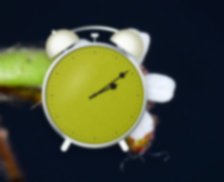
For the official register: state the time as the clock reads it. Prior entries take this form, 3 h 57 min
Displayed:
2 h 09 min
